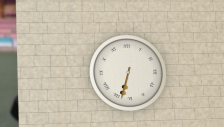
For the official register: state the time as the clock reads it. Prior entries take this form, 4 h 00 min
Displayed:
6 h 33 min
